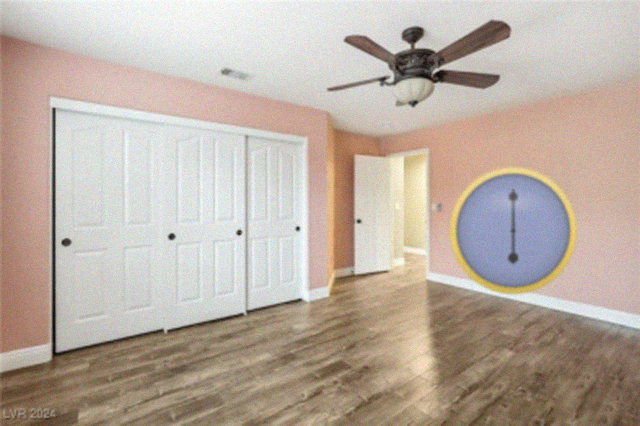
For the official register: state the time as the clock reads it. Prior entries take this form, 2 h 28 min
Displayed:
6 h 00 min
